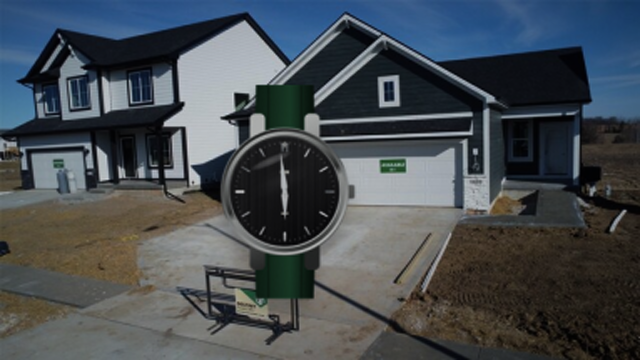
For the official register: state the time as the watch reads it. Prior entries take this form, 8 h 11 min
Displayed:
5 h 59 min
